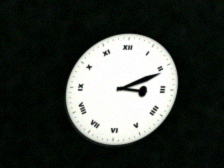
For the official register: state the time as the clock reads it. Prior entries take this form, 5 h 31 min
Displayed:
3 h 11 min
